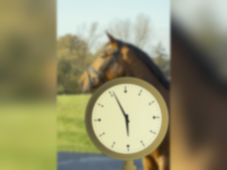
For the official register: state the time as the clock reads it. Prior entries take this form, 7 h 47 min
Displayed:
5 h 56 min
